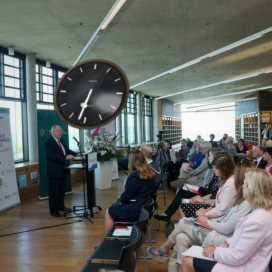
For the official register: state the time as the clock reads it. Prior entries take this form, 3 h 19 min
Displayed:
6 h 32 min
